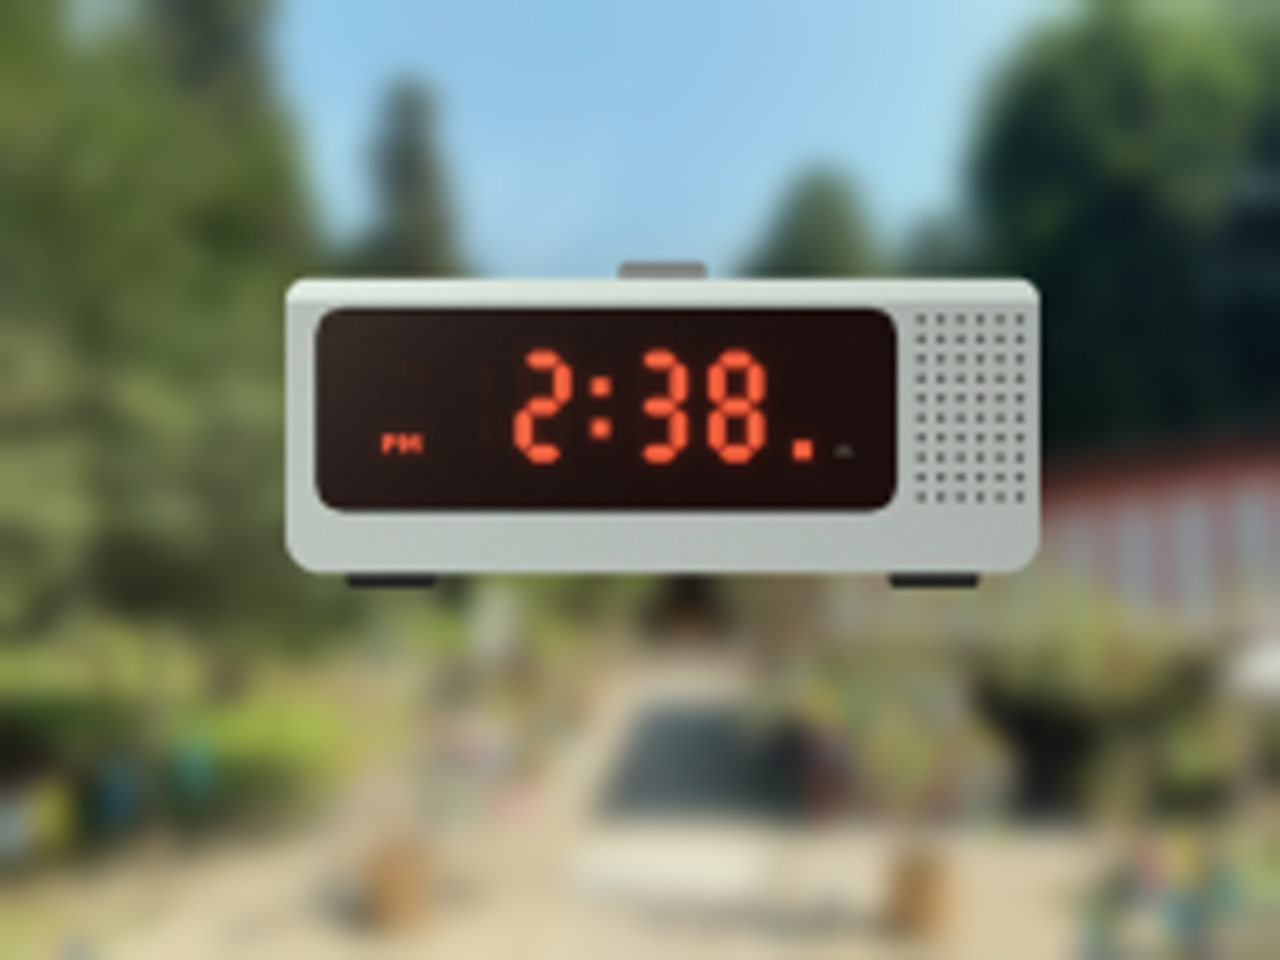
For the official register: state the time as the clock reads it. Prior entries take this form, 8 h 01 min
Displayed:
2 h 38 min
